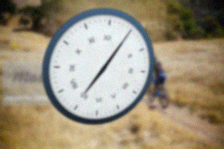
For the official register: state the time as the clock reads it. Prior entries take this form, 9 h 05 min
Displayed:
7 h 05 min
